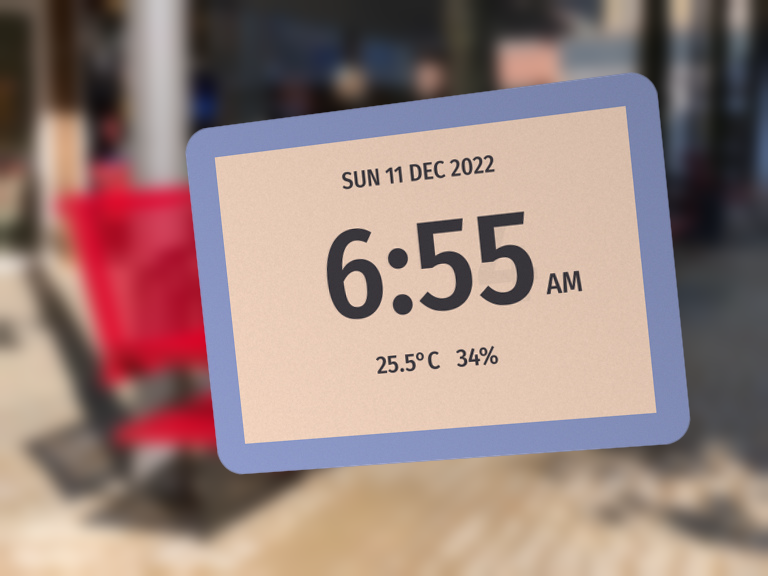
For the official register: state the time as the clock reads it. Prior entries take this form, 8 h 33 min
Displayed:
6 h 55 min
